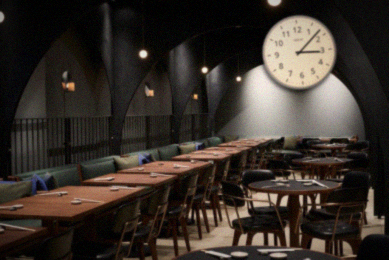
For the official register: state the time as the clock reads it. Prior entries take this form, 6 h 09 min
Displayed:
3 h 08 min
